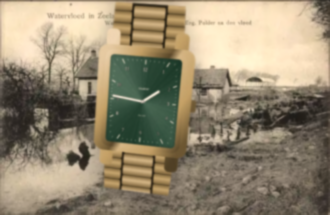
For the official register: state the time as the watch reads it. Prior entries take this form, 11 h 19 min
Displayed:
1 h 46 min
